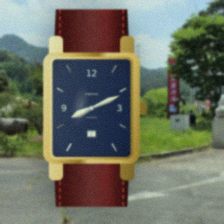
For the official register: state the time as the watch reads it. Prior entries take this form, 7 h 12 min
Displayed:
8 h 11 min
